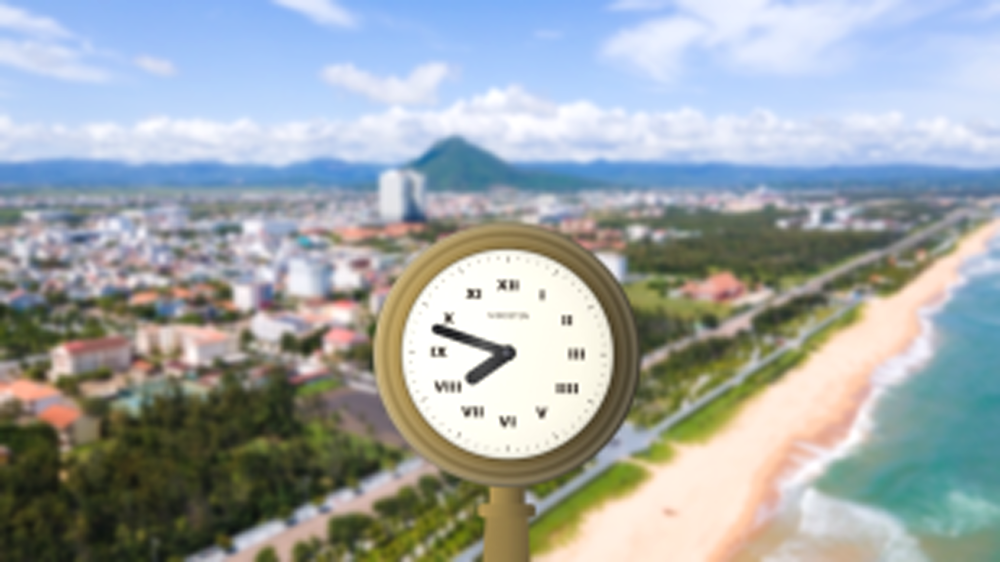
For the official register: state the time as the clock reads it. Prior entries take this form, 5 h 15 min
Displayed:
7 h 48 min
